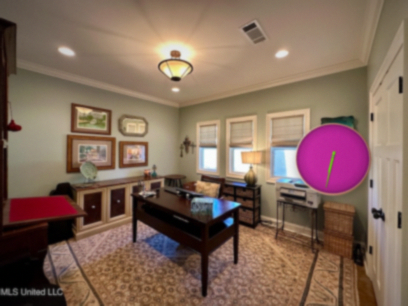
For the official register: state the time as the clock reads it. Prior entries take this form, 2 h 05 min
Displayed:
6 h 32 min
